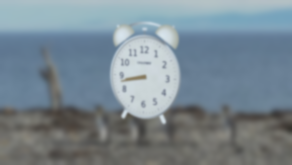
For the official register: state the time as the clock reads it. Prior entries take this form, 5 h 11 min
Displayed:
8 h 43 min
